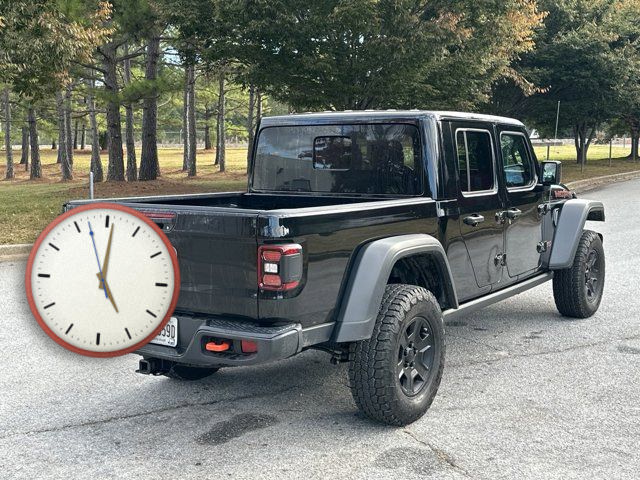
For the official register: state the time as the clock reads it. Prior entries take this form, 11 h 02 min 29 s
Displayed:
5 h 00 min 57 s
